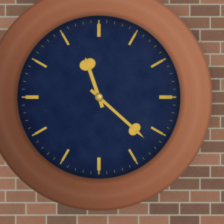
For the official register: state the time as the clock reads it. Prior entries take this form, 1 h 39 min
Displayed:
11 h 22 min
